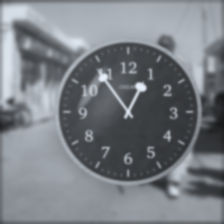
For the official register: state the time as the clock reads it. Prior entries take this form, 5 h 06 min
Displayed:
12 h 54 min
